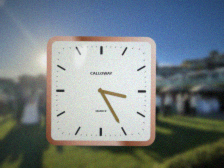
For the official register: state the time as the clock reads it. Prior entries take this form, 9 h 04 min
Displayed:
3 h 25 min
